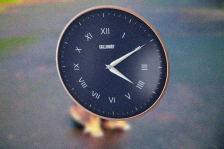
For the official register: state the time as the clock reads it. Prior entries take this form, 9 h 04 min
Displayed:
4 h 10 min
